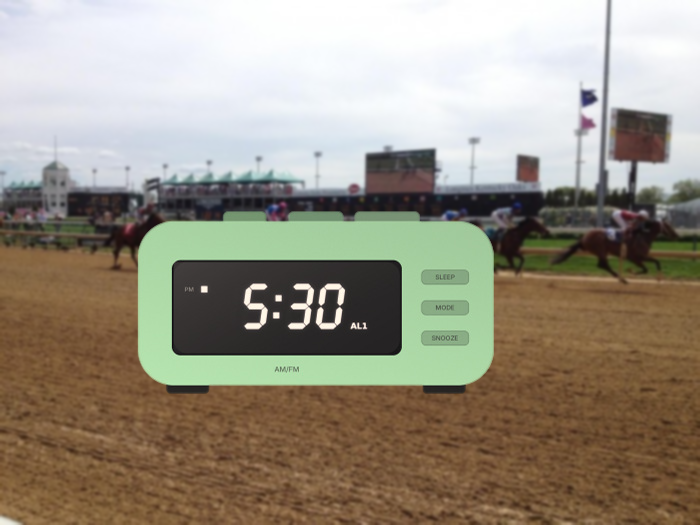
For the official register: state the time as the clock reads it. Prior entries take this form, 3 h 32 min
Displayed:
5 h 30 min
